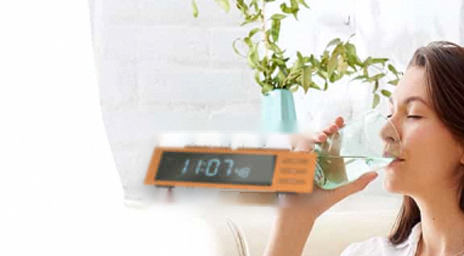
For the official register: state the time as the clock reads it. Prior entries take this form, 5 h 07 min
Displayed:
11 h 07 min
